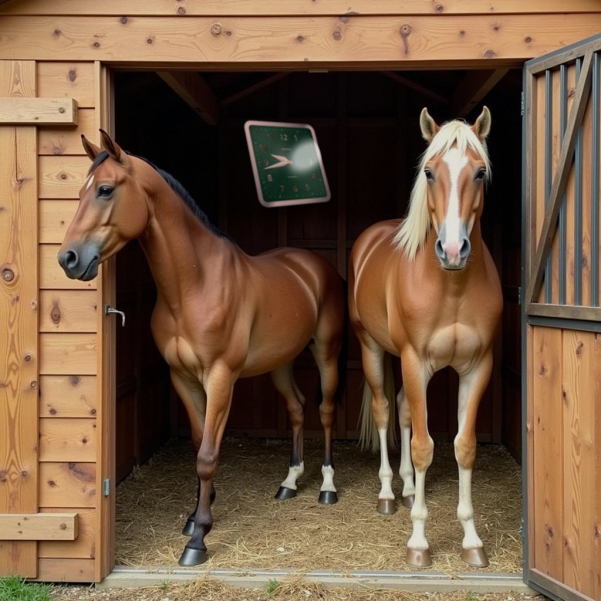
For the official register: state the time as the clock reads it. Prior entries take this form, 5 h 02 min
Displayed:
9 h 43 min
